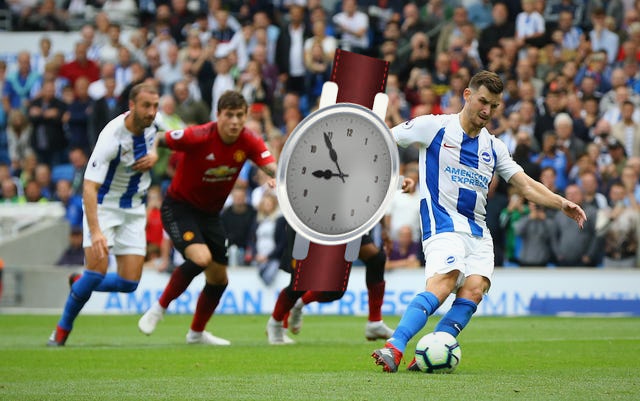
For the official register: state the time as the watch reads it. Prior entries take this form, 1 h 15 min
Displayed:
8 h 54 min
